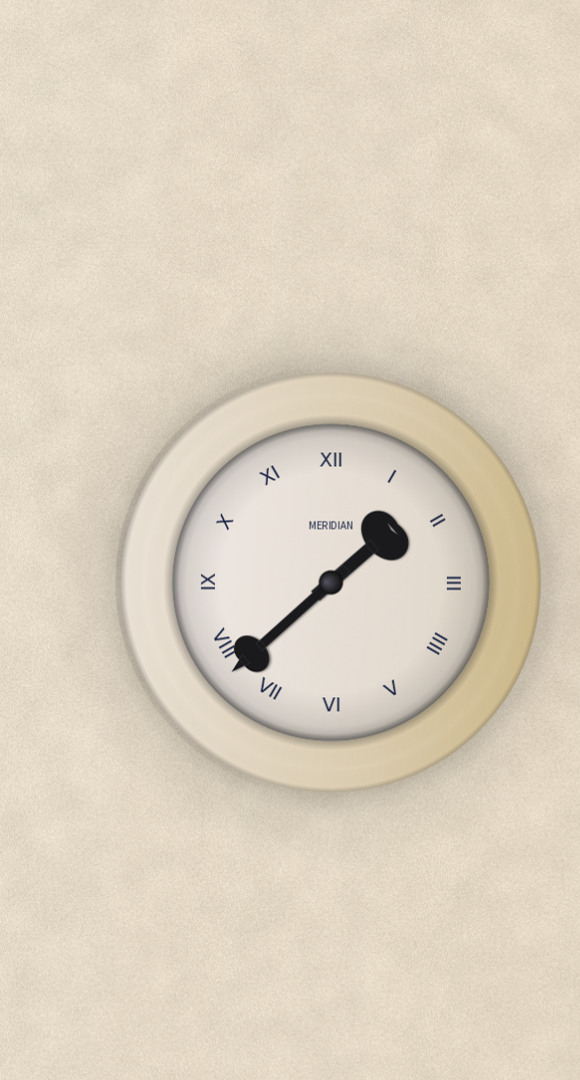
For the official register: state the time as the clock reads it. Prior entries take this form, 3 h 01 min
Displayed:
1 h 38 min
